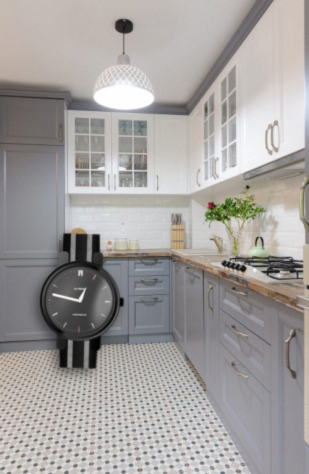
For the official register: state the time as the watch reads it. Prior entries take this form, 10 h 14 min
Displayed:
12 h 47 min
